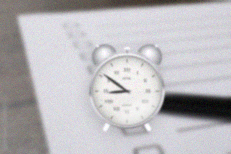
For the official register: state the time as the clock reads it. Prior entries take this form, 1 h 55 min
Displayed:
8 h 51 min
